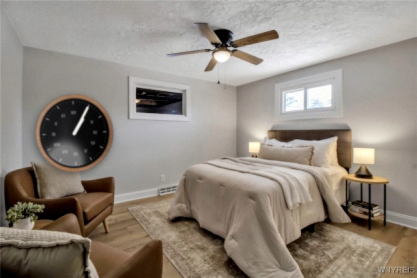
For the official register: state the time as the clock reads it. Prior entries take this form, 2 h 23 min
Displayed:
1 h 05 min
